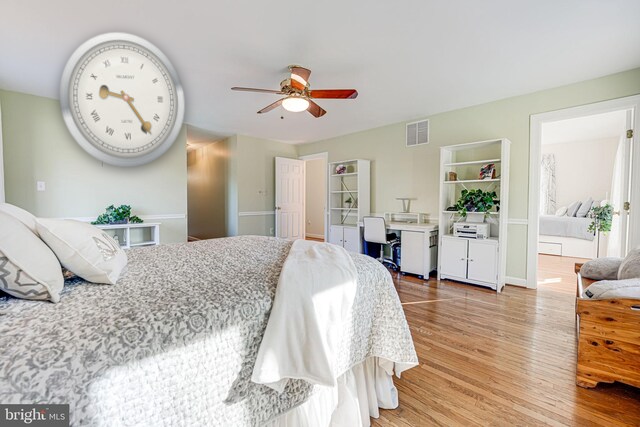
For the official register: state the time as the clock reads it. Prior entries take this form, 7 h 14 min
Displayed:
9 h 24 min
